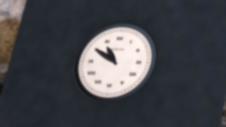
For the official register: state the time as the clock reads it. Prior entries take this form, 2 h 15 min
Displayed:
10 h 50 min
